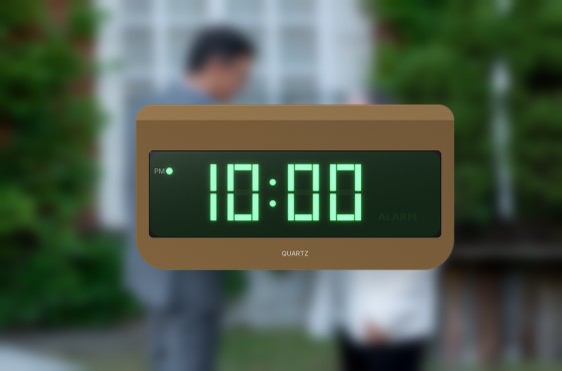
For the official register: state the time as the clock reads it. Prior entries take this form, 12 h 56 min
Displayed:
10 h 00 min
